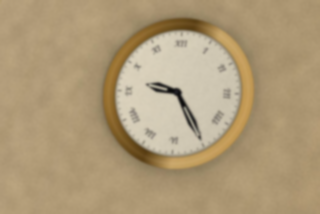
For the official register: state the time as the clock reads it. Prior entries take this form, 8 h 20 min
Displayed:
9 h 25 min
